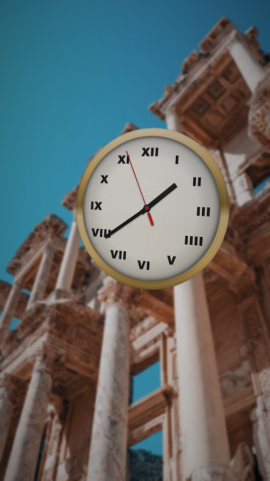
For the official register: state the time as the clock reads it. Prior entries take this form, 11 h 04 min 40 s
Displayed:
1 h 38 min 56 s
